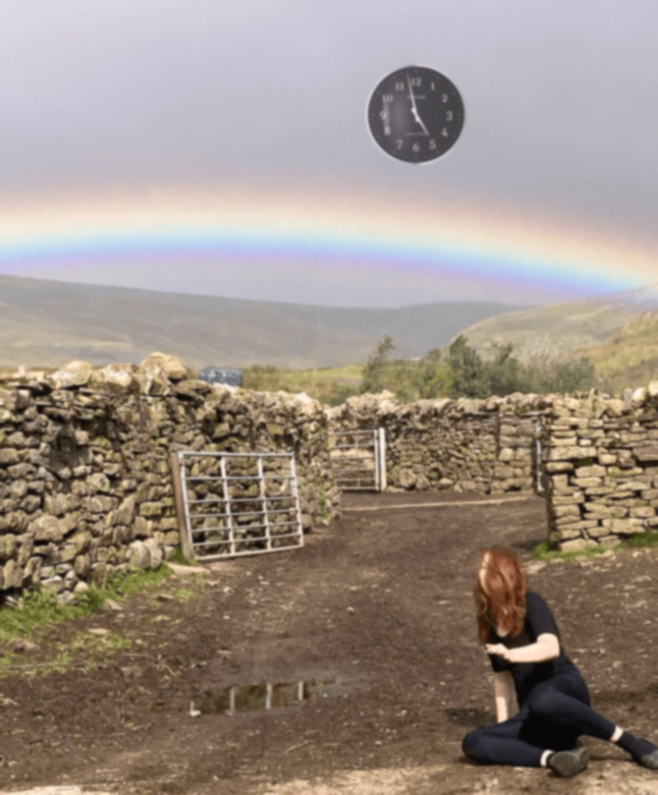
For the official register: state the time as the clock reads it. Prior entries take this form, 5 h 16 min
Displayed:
4 h 58 min
